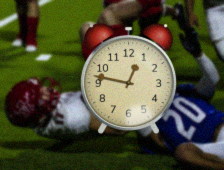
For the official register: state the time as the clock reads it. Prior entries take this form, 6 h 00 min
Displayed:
12 h 47 min
